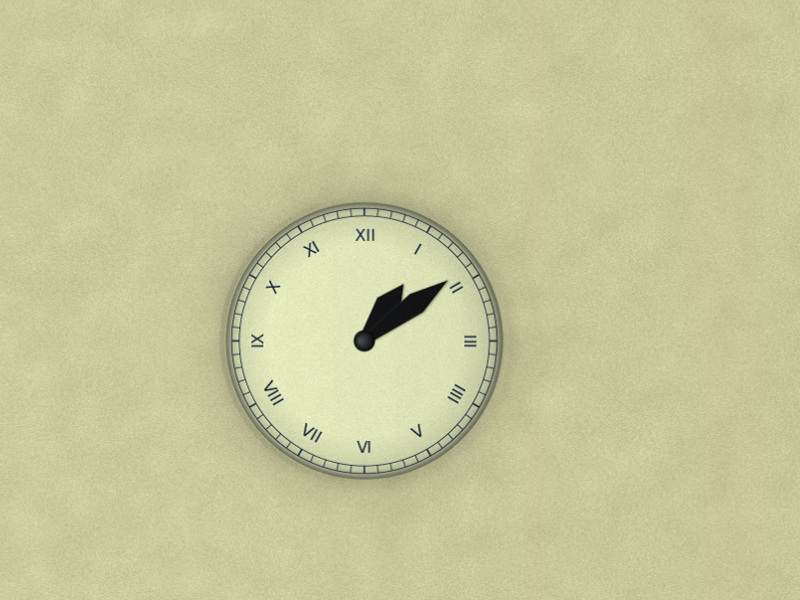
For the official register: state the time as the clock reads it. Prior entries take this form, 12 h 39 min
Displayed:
1 h 09 min
